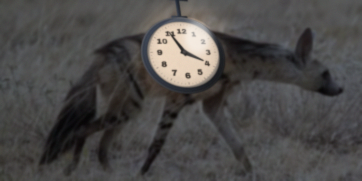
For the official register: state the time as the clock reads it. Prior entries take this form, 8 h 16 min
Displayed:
3 h 55 min
